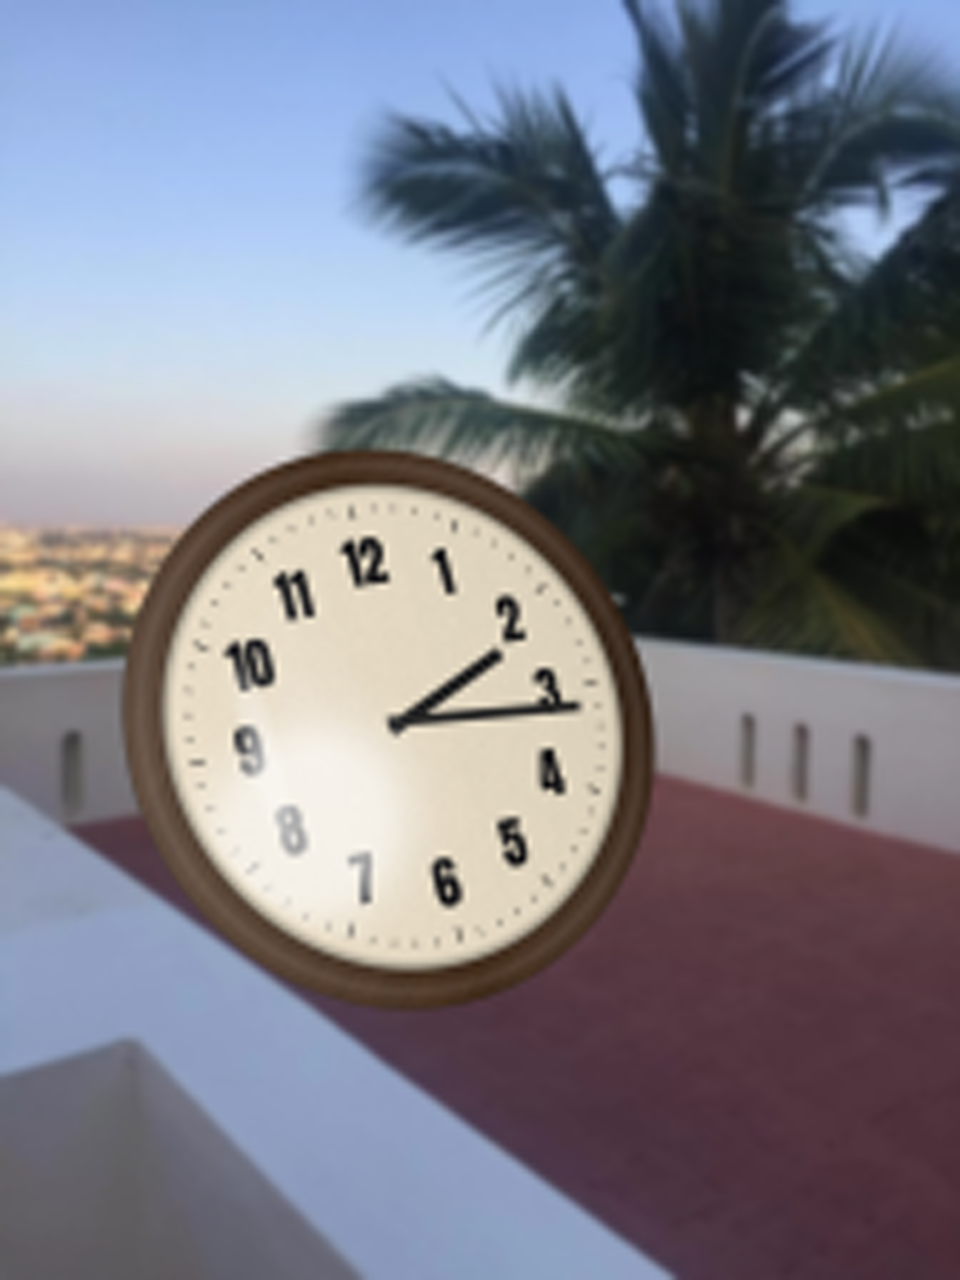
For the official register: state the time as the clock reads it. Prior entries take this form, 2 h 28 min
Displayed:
2 h 16 min
